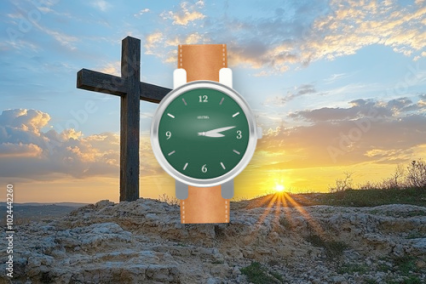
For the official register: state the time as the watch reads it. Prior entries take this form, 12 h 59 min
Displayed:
3 h 13 min
